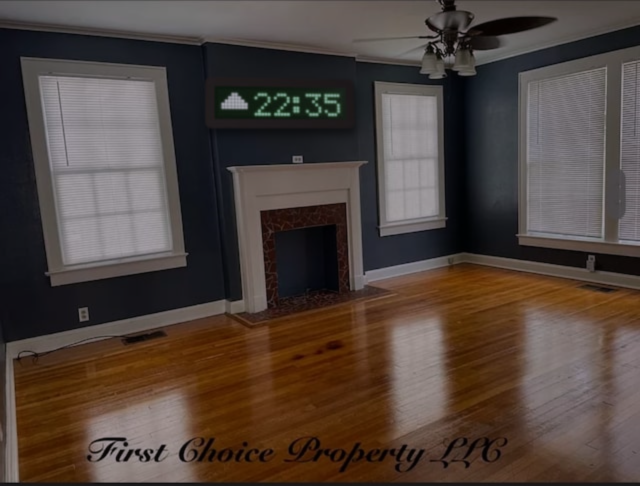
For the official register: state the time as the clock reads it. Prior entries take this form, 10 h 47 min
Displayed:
22 h 35 min
